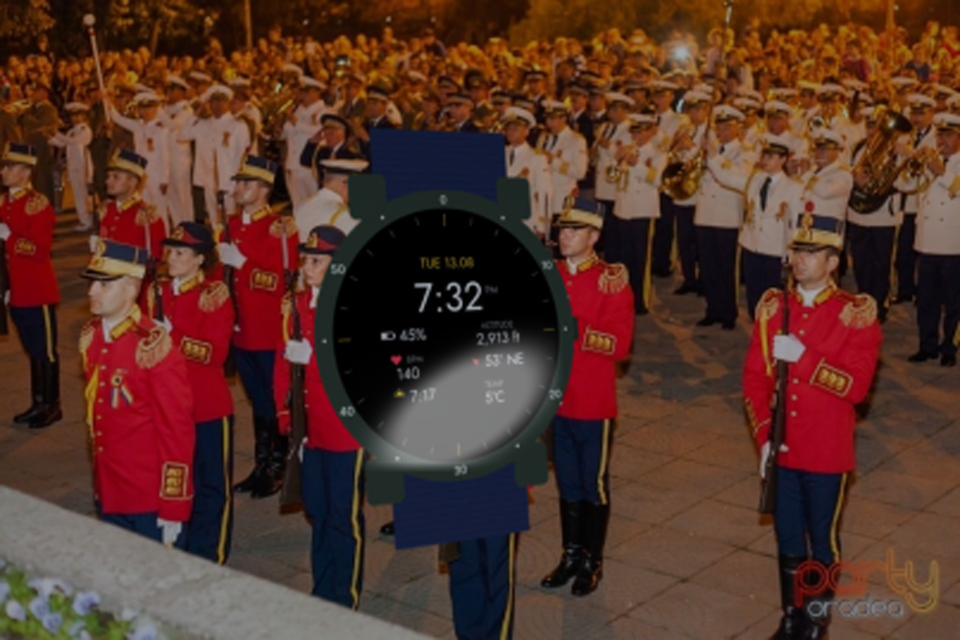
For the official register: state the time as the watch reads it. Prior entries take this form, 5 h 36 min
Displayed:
7 h 32 min
